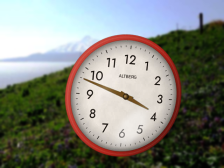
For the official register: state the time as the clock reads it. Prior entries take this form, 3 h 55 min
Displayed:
3 h 48 min
